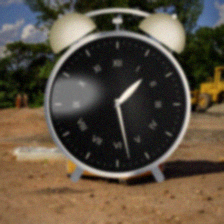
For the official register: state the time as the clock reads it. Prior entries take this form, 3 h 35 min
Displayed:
1 h 28 min
